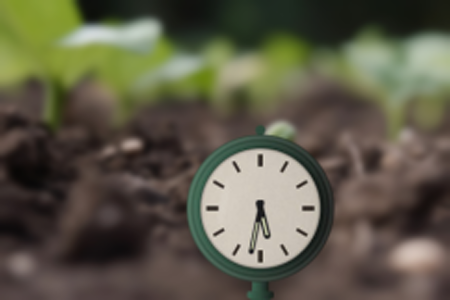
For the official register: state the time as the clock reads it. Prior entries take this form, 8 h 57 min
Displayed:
5 h 32 min
